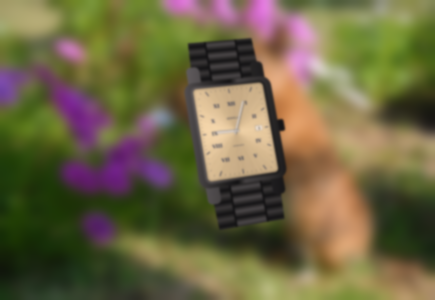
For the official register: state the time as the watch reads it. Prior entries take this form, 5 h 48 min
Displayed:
9 h 04 min
